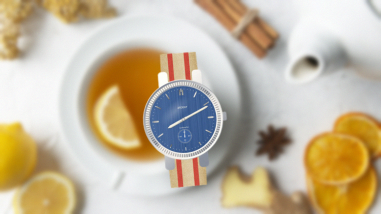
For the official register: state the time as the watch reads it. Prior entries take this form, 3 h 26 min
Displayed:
8 h 11 min
